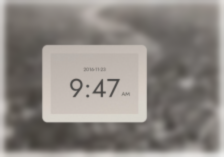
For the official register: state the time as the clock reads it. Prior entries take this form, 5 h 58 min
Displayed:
9 h 47 min
